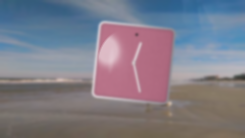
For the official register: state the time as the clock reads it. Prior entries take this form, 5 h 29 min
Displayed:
12 h 27 min
